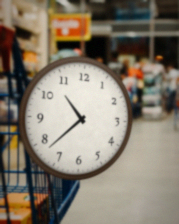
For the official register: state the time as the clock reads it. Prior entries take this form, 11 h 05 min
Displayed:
10 h 38 min
